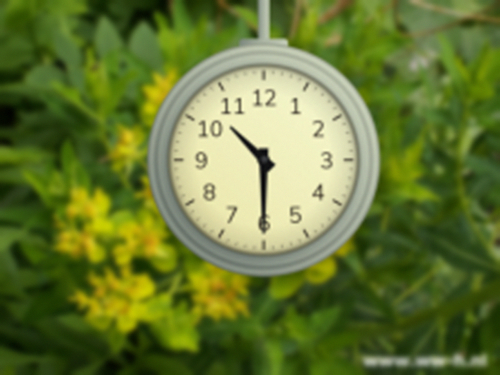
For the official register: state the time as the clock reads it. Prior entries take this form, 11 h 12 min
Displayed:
10 h 30 min
